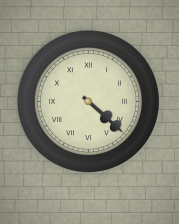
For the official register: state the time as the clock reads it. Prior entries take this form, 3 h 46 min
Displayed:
4 h 22 min
